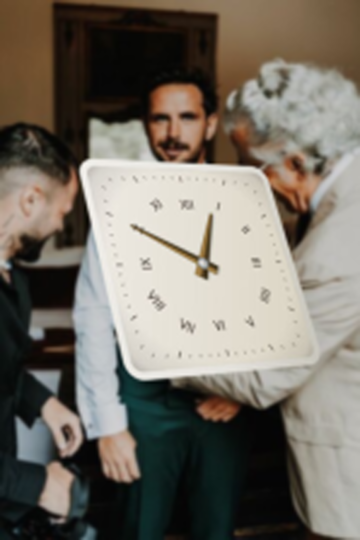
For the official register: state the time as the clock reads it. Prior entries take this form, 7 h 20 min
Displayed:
12 h 50 min
